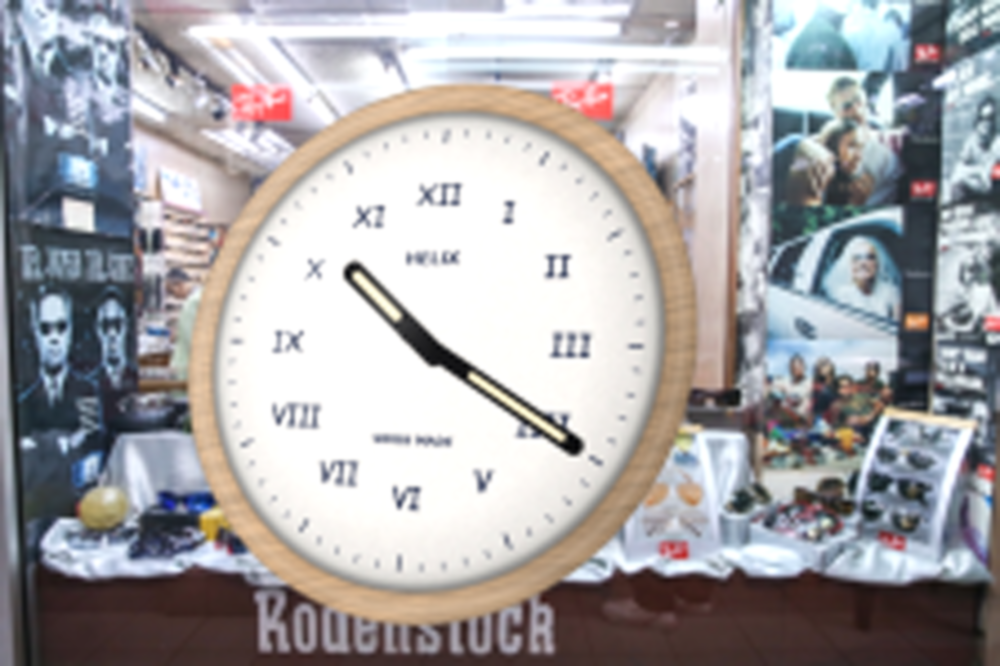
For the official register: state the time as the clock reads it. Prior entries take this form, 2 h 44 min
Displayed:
10 h 20 min
